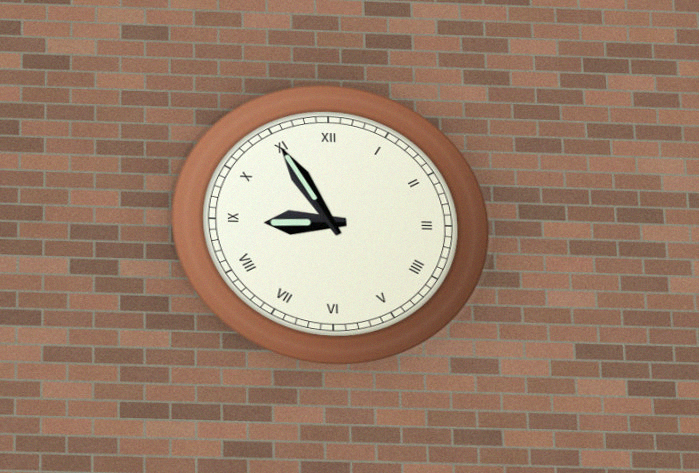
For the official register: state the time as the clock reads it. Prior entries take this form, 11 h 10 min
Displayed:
8 h 55 min
